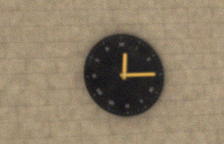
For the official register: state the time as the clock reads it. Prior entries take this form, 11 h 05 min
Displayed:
12 h 15 min
